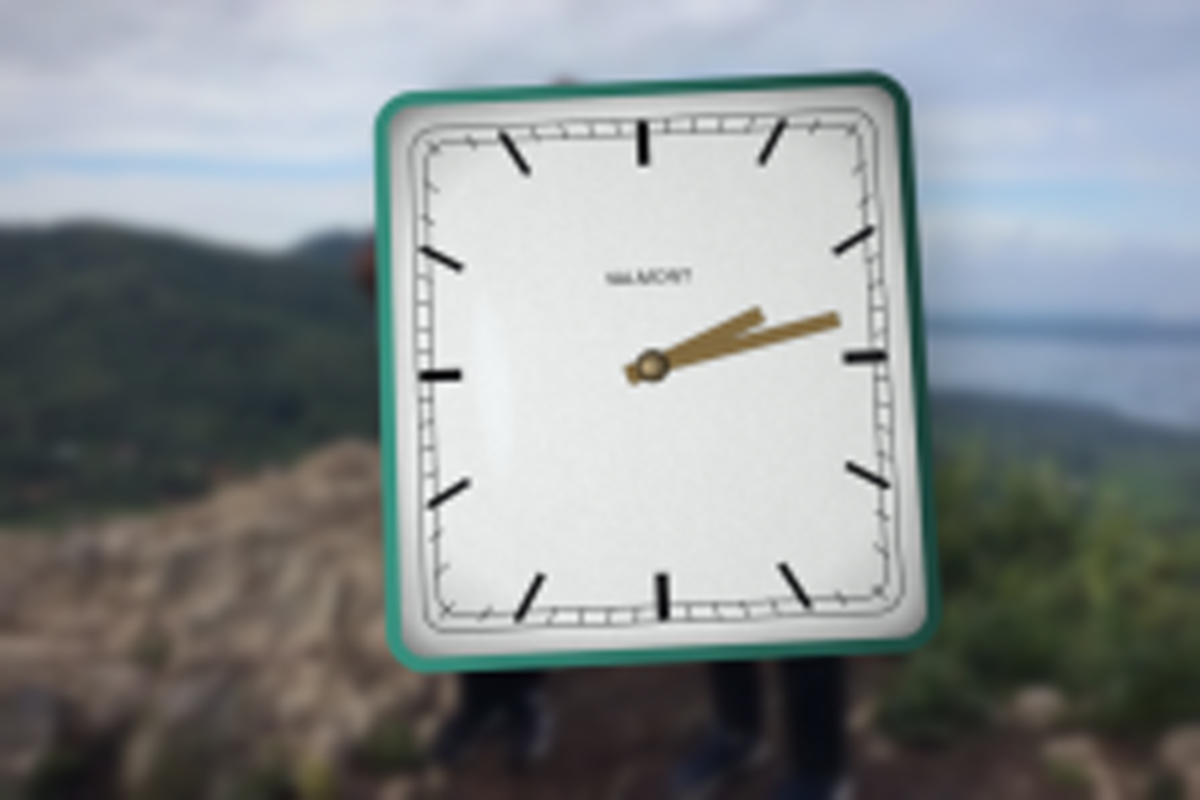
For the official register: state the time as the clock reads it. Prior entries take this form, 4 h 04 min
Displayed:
2 h 13 min
